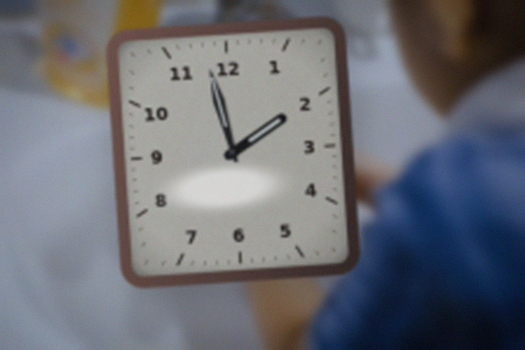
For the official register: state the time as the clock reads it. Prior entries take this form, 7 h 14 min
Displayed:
1 h 58 min
